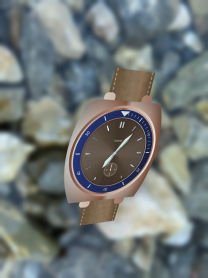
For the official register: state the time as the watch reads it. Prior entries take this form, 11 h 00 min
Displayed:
7 h 06 min
